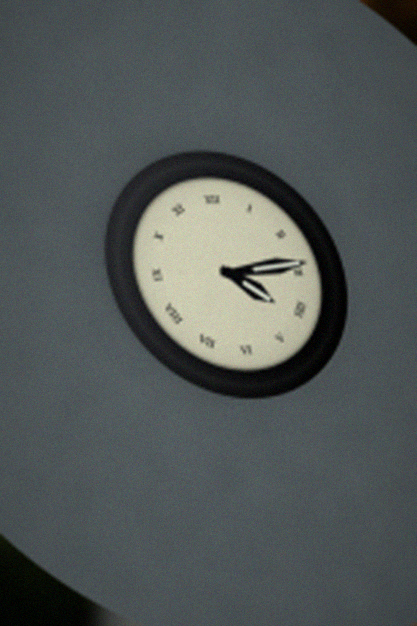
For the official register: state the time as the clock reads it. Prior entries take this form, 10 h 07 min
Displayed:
4 h 14 min
